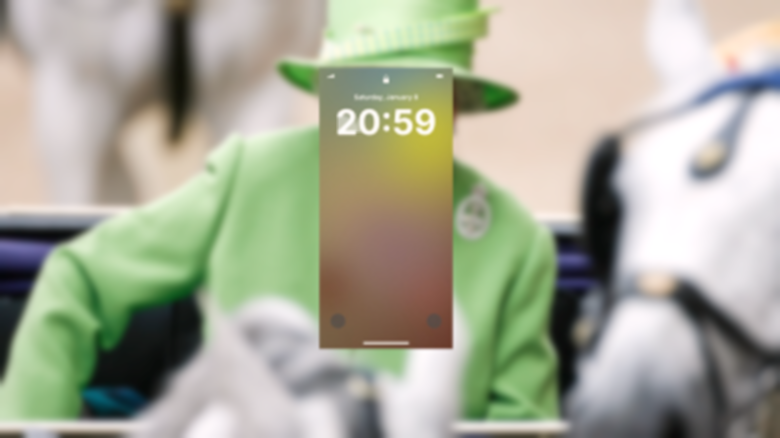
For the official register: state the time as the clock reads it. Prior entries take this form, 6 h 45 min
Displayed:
20 h 59 min
